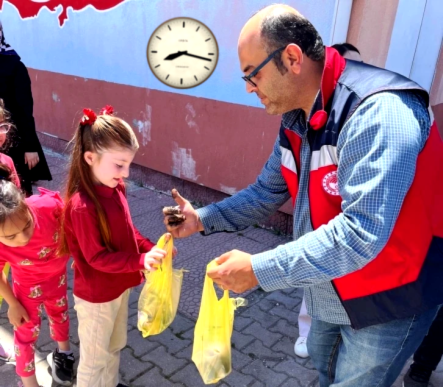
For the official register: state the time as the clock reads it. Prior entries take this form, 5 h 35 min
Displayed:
8 h 17 min
